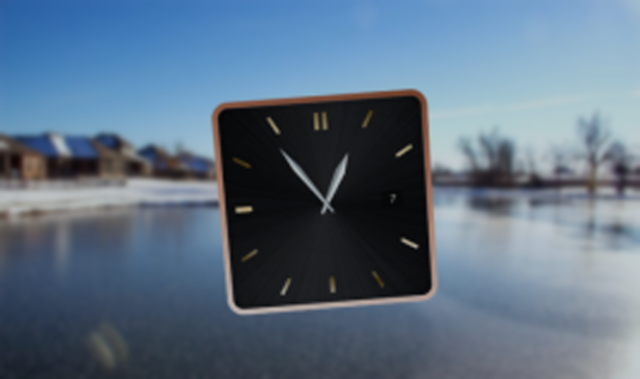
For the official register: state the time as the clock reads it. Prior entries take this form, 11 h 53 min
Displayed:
12 h 54 min
